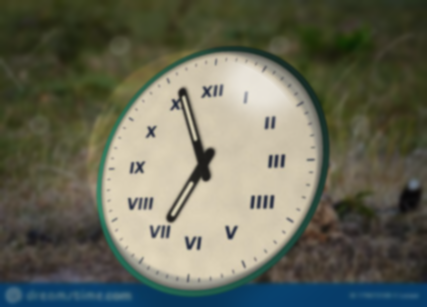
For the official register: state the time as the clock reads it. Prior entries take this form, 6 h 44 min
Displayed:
6 h 56 min
